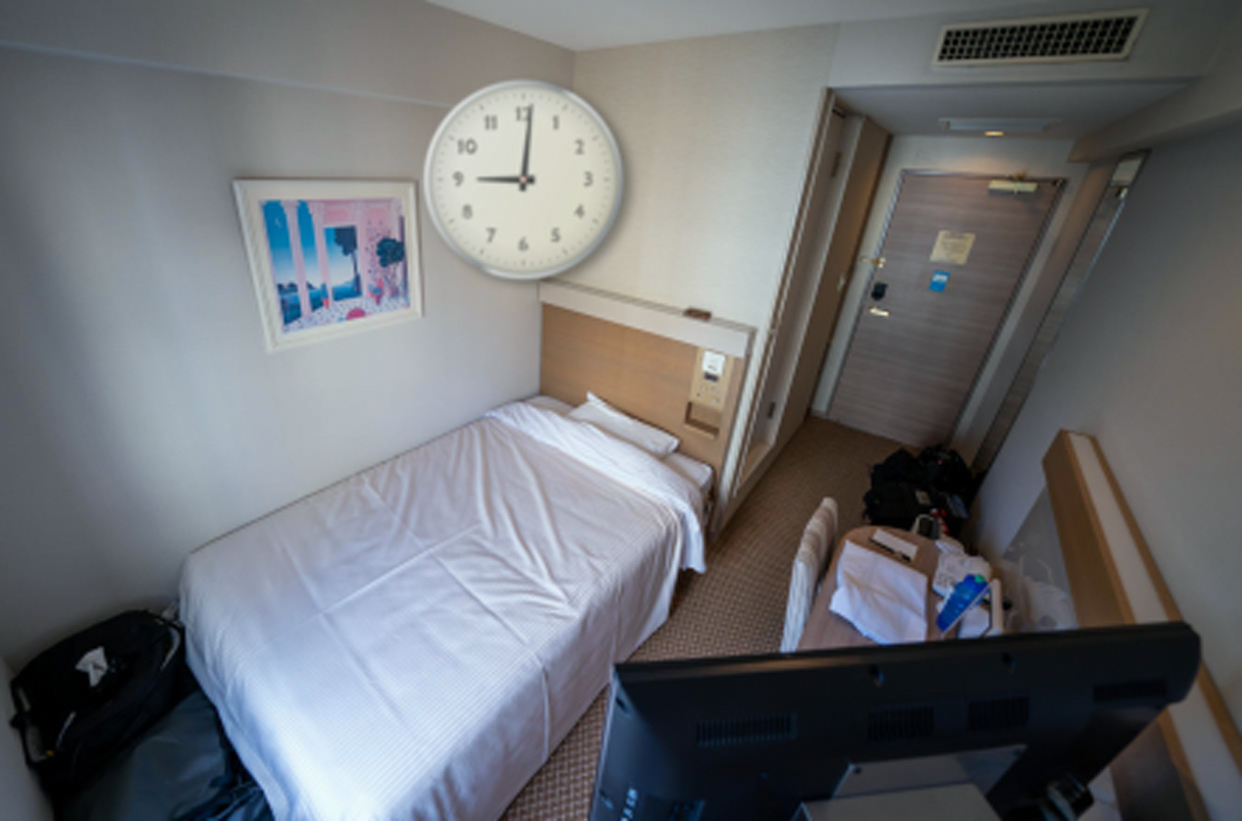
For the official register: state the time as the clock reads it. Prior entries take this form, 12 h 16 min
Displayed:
9 h 01 min
